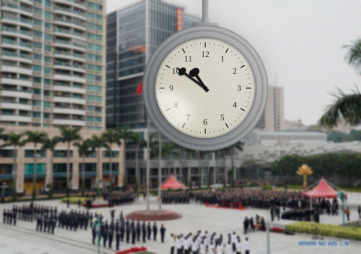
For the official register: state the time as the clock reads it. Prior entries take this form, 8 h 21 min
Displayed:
10 h 51 min
